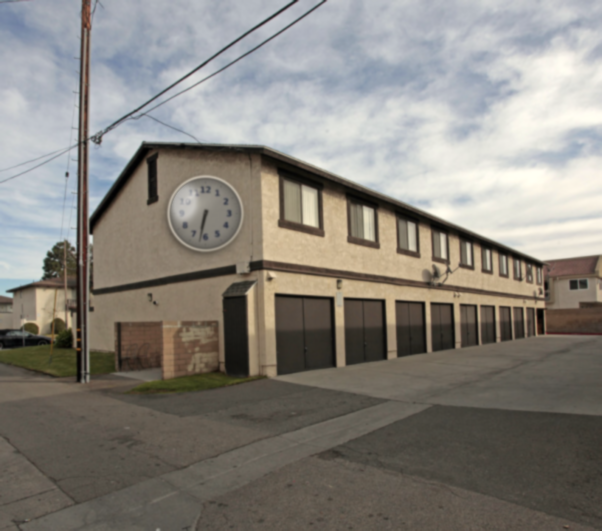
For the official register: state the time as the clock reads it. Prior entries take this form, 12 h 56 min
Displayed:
6 h 32 min
